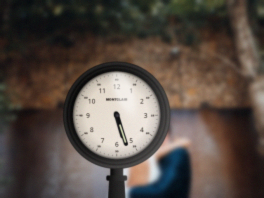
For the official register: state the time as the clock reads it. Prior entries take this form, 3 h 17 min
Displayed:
5 h 27 min
